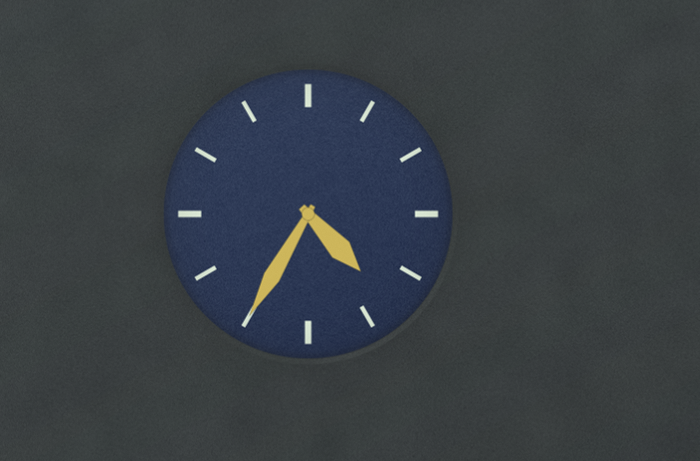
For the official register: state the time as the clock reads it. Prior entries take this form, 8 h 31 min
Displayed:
4 h 35 min
